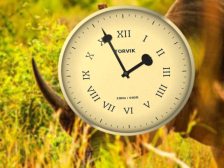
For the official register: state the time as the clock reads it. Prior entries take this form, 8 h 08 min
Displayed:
1 h 56 min
